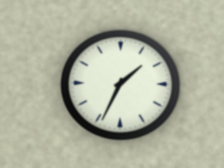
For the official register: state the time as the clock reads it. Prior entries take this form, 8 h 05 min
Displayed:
1 h 34 min
